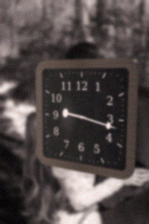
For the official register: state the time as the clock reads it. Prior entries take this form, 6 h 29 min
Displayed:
9 h 17 min
